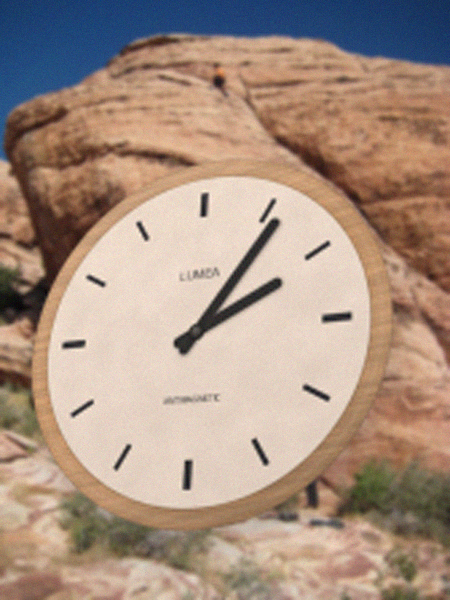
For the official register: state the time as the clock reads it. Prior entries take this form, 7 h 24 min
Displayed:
2 h 06 min
